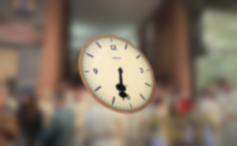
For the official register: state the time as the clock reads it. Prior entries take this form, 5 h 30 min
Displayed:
6 h 32 min
